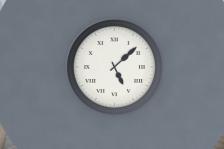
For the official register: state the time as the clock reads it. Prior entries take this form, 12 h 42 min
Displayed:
5 h 08 min
